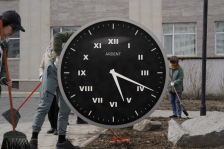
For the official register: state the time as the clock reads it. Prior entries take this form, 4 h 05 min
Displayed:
5 h 19 min
